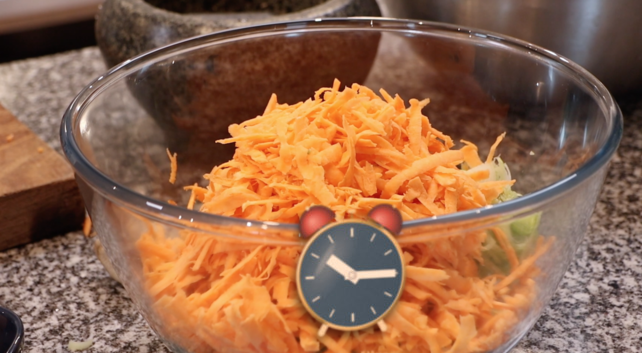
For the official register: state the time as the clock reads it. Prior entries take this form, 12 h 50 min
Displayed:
10 h 15 min
